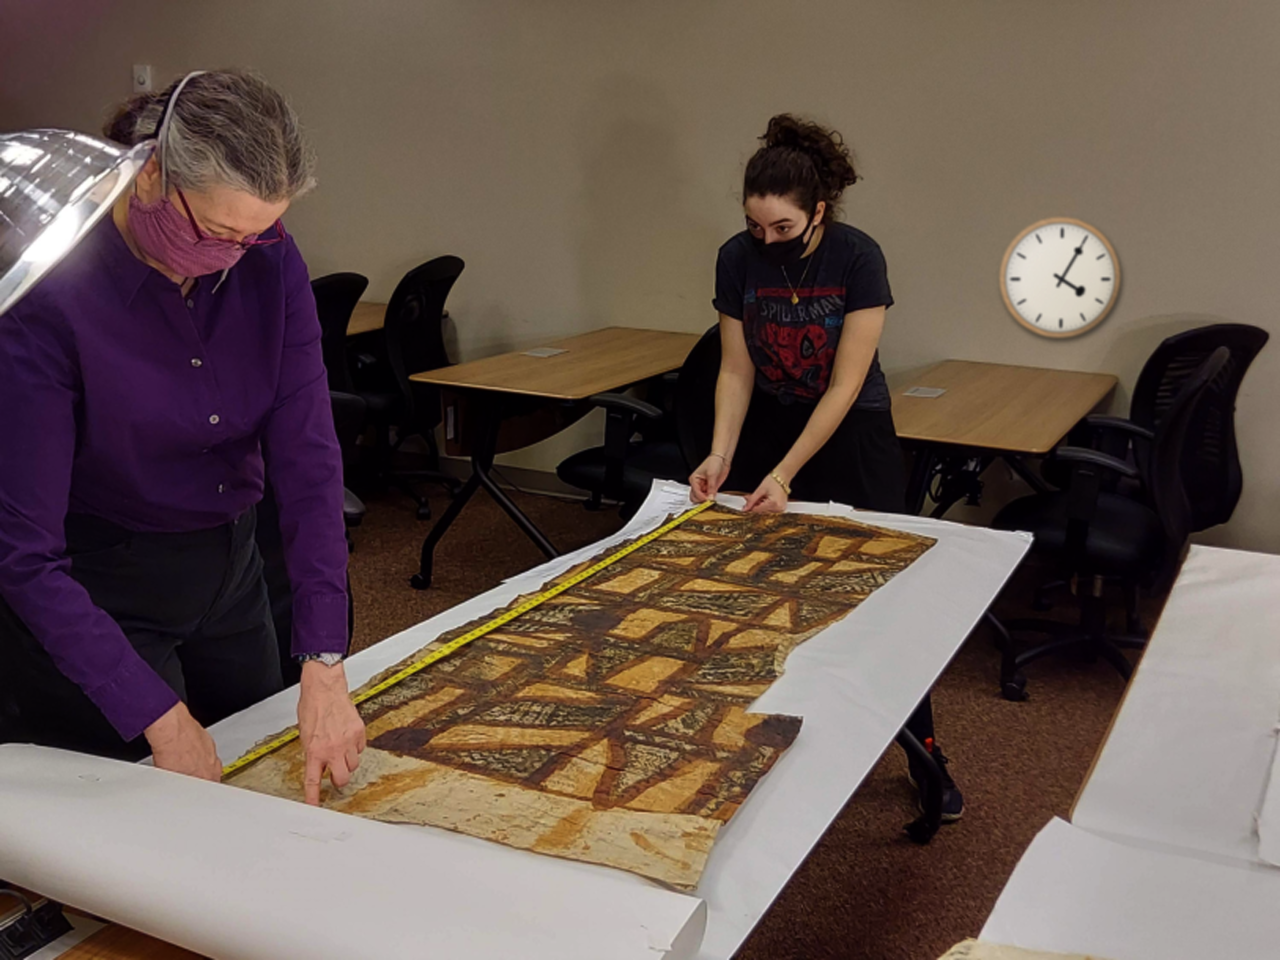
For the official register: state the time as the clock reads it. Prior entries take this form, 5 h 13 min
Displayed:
4 h 05 min
